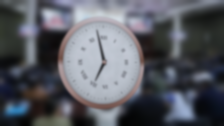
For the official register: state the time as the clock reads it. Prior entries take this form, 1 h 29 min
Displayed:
6 h 58 min
